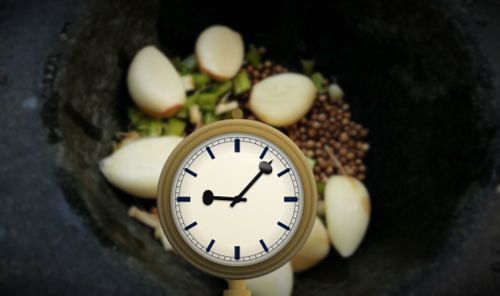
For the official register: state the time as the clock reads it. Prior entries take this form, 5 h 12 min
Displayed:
9 h 07 min
